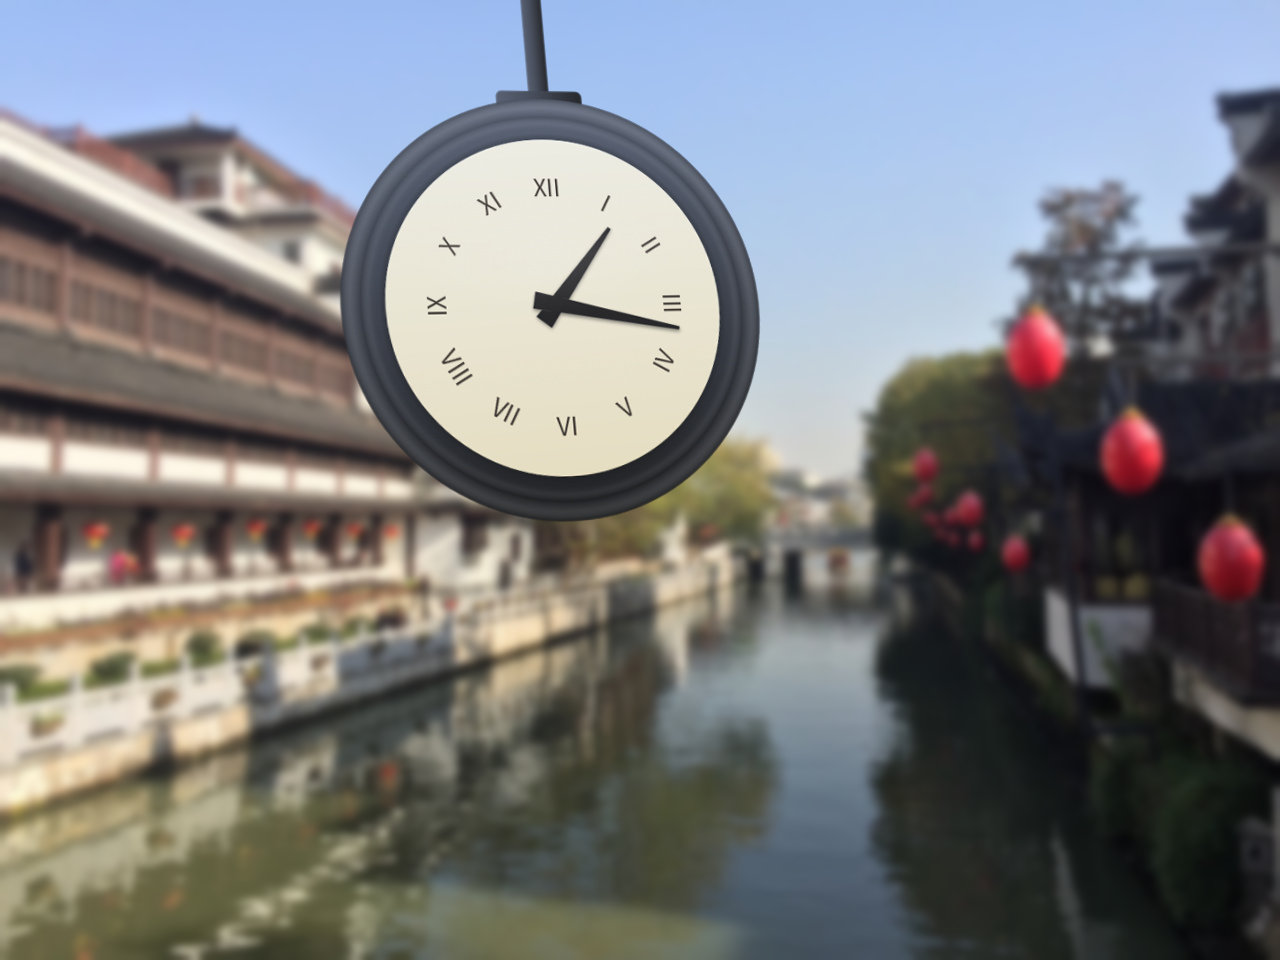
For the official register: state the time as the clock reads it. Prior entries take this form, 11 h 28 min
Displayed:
1 h 17 min
